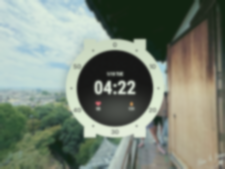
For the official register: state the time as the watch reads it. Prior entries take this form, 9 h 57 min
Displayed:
4 h 22 min
